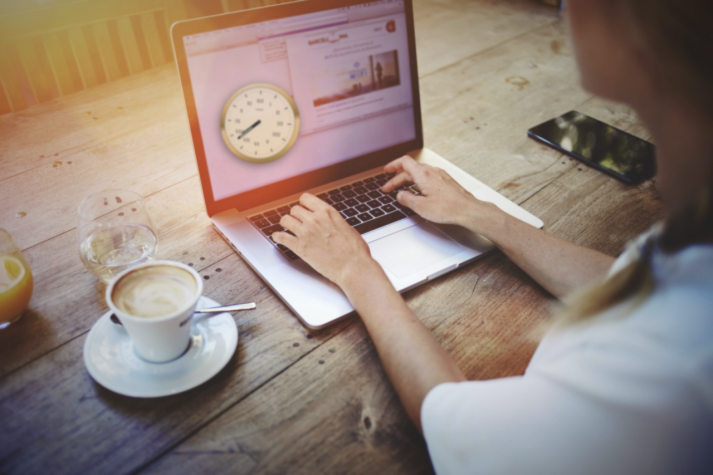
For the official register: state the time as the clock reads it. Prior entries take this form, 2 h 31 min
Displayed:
7 h 38 min
